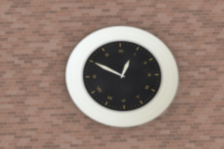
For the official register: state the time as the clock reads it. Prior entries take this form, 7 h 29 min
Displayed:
12 h 50 min
